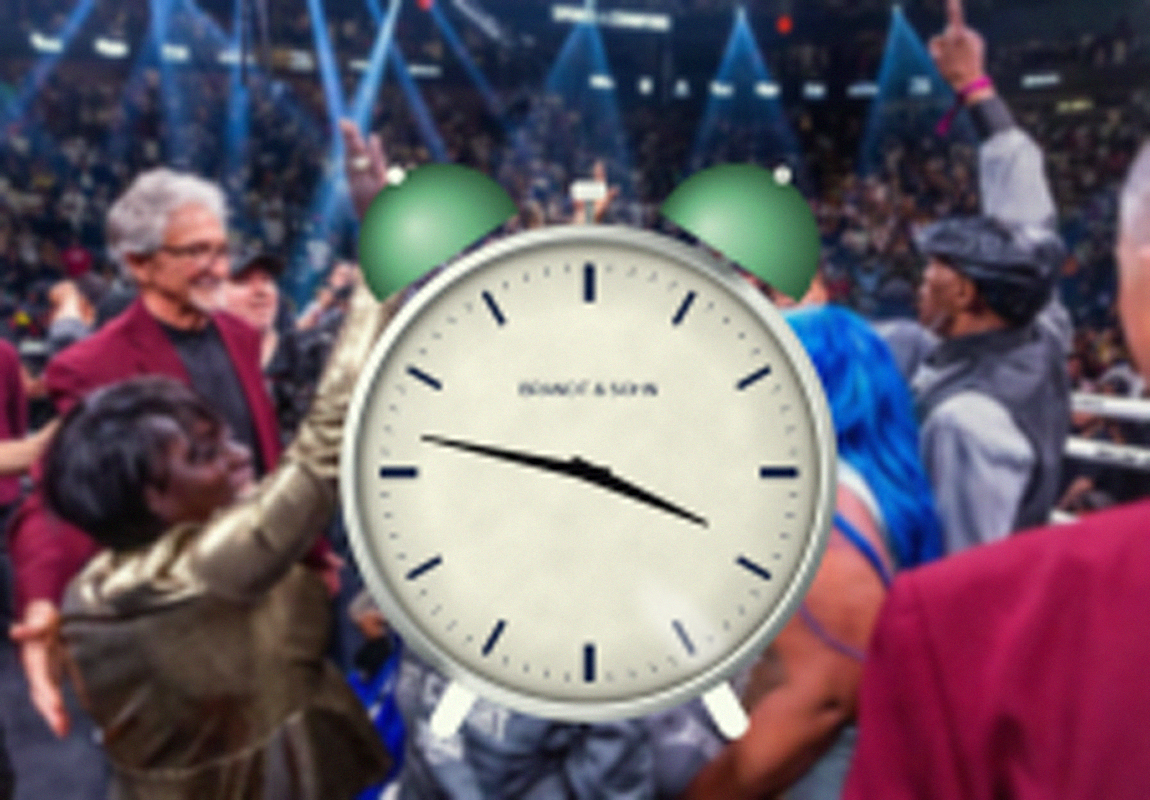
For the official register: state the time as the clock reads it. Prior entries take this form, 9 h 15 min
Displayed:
3 h 47 min
